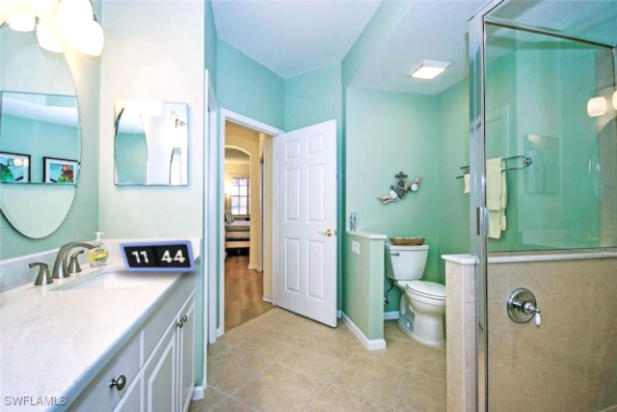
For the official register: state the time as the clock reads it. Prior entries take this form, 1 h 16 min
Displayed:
11 h 44 min
